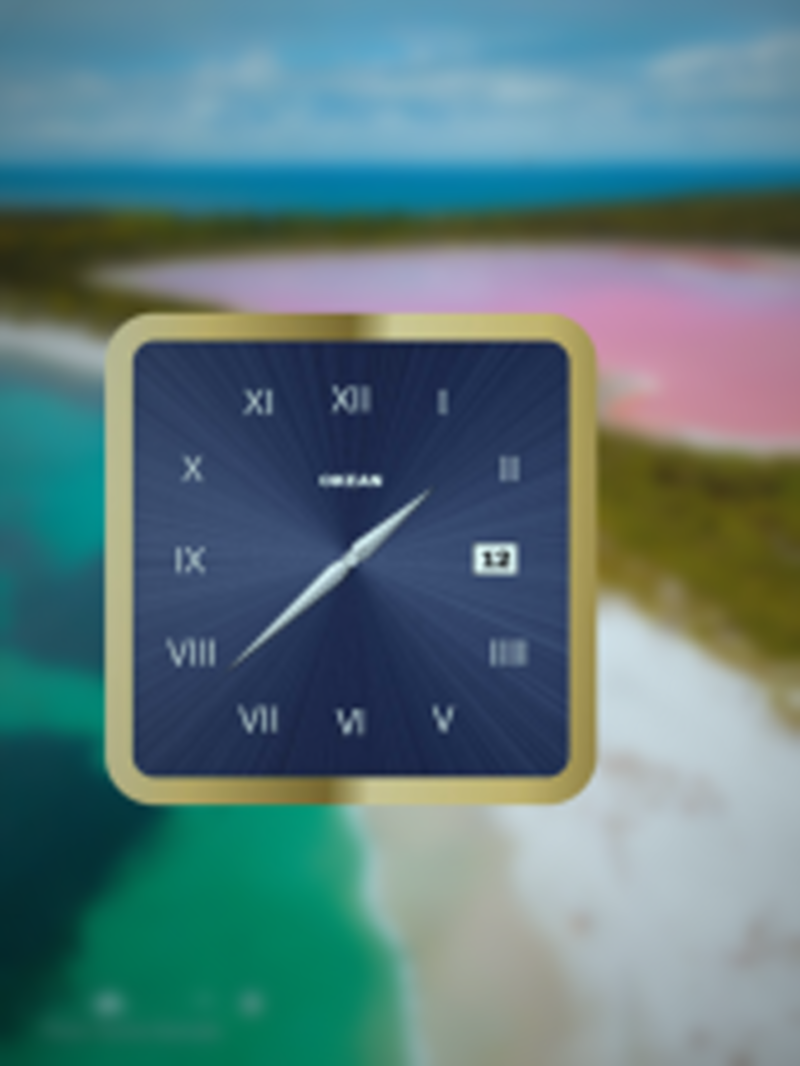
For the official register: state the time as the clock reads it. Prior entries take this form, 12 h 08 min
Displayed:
1 h 38 min
